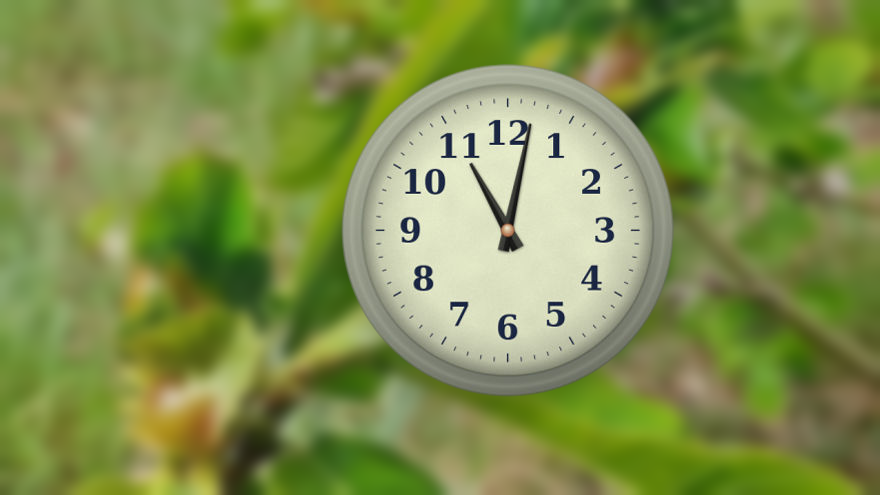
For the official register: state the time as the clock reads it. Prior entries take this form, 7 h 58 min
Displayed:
11 h 02 min
